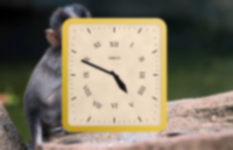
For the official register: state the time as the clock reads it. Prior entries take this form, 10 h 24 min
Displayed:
4 h 49 min
